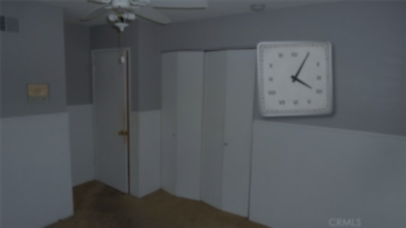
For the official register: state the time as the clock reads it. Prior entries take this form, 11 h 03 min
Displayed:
4 h 05 min
